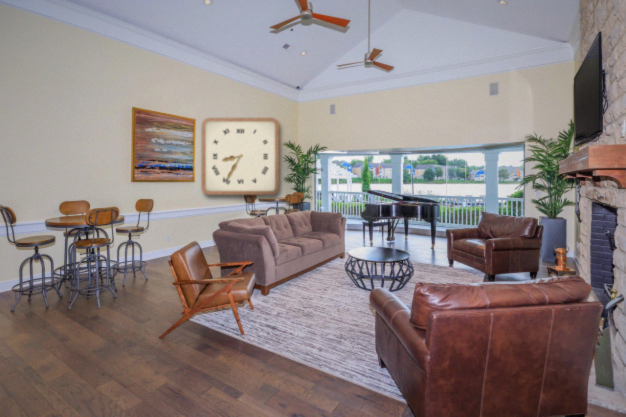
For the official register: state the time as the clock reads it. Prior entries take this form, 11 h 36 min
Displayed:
8 h 35 min
